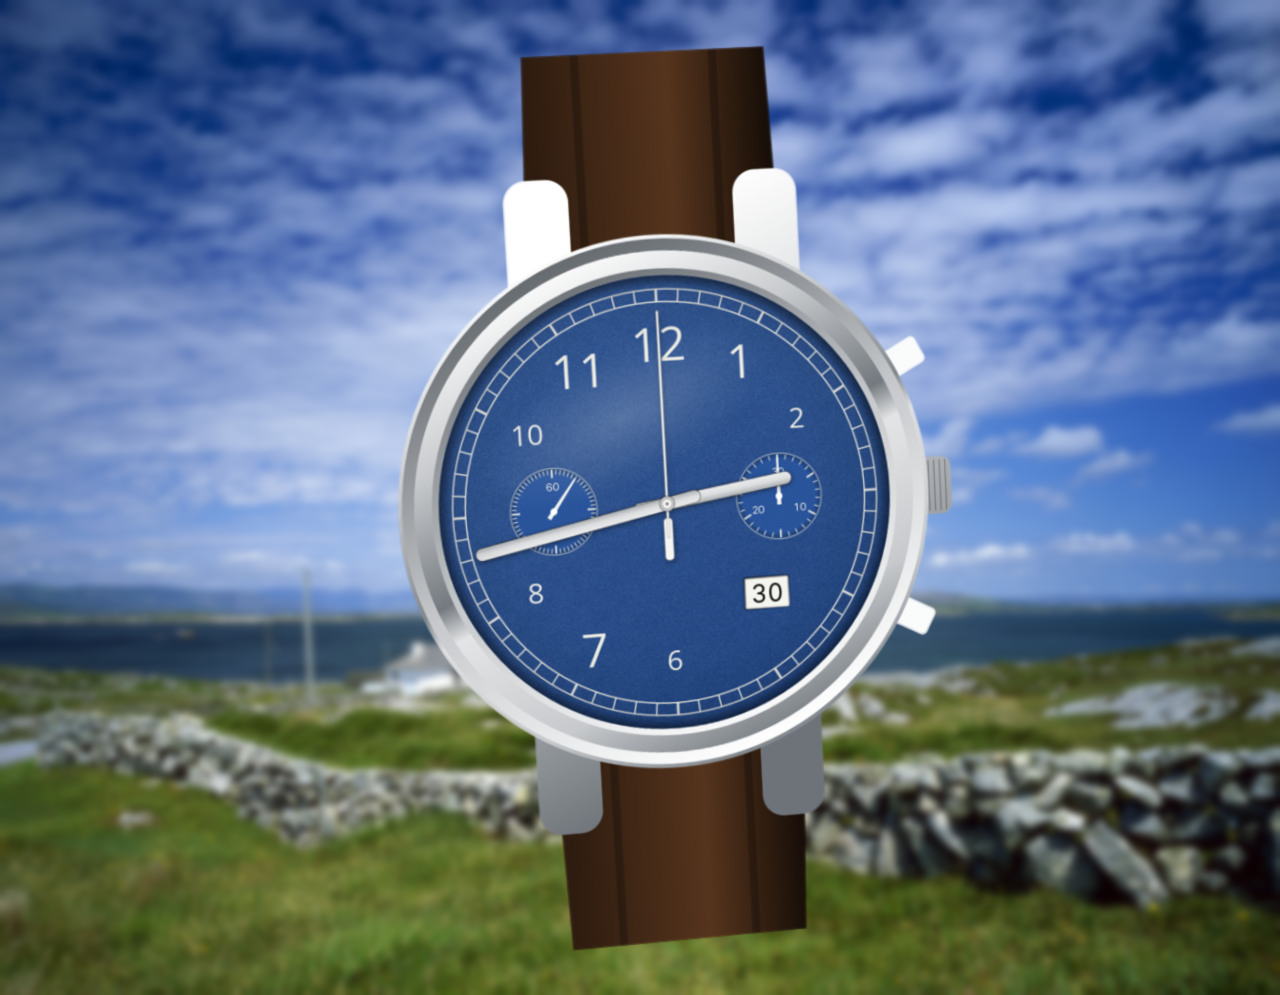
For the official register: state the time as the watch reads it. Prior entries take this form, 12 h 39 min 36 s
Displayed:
2 h 43 min 06 s
